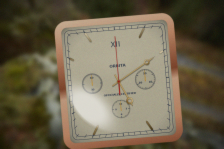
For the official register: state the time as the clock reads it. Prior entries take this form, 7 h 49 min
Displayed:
5 h 10 min
